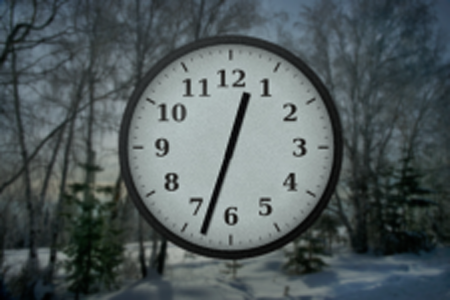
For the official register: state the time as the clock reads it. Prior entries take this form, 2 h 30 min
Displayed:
12 h 33 min
